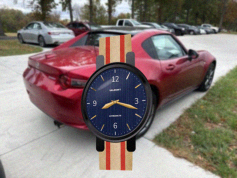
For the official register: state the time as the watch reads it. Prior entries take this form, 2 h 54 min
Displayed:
8 h 18 min
